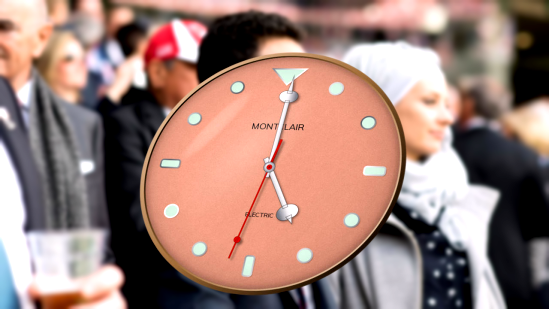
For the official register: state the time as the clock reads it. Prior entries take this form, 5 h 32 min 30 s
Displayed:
5 h 00 min 32 s
